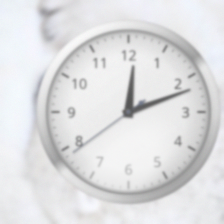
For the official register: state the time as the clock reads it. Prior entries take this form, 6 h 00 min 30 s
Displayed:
12 h 11 min 39 s
